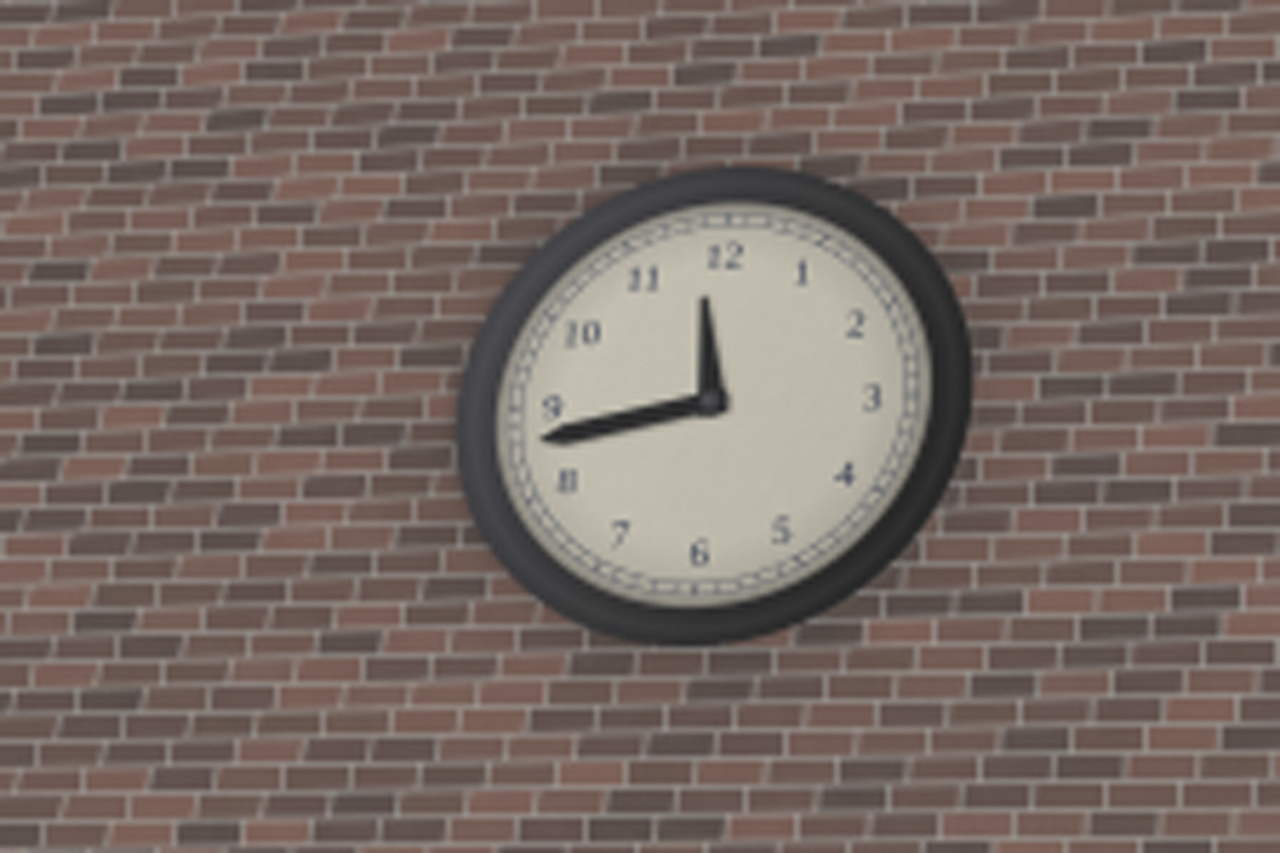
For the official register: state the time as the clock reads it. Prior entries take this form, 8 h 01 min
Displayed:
11 h 43 min
